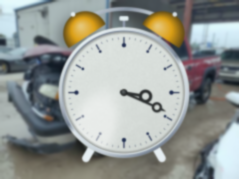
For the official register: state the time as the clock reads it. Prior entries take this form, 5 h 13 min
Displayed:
3 h 19 min
